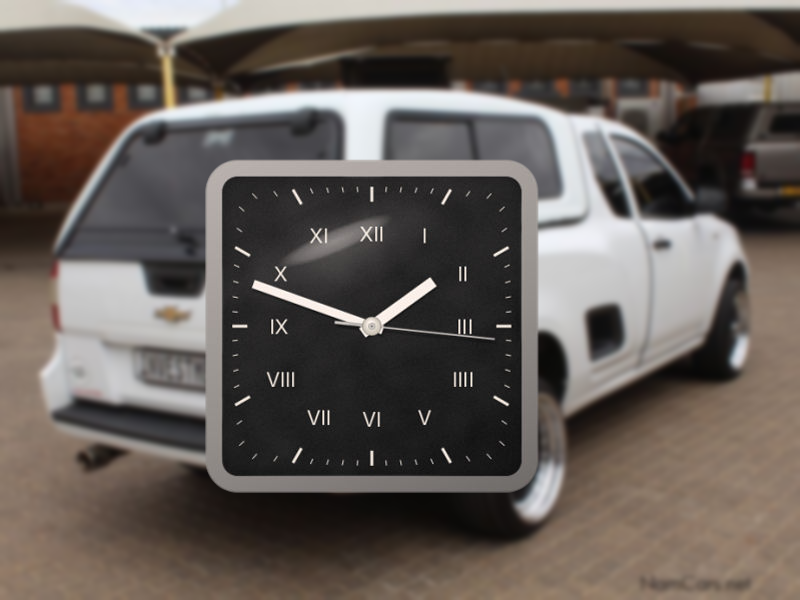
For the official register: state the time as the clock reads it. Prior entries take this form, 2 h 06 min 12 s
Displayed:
1 h 48 min 16 s
